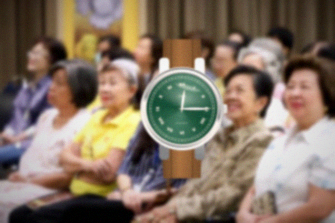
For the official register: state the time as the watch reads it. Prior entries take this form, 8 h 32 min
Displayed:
12 h 15 min
